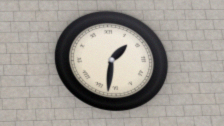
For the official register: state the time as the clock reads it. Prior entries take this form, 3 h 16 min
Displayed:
1 h 32 min
